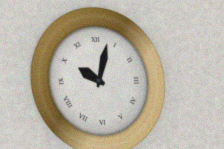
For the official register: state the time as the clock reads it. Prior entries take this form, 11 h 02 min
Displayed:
10 h 03 min
